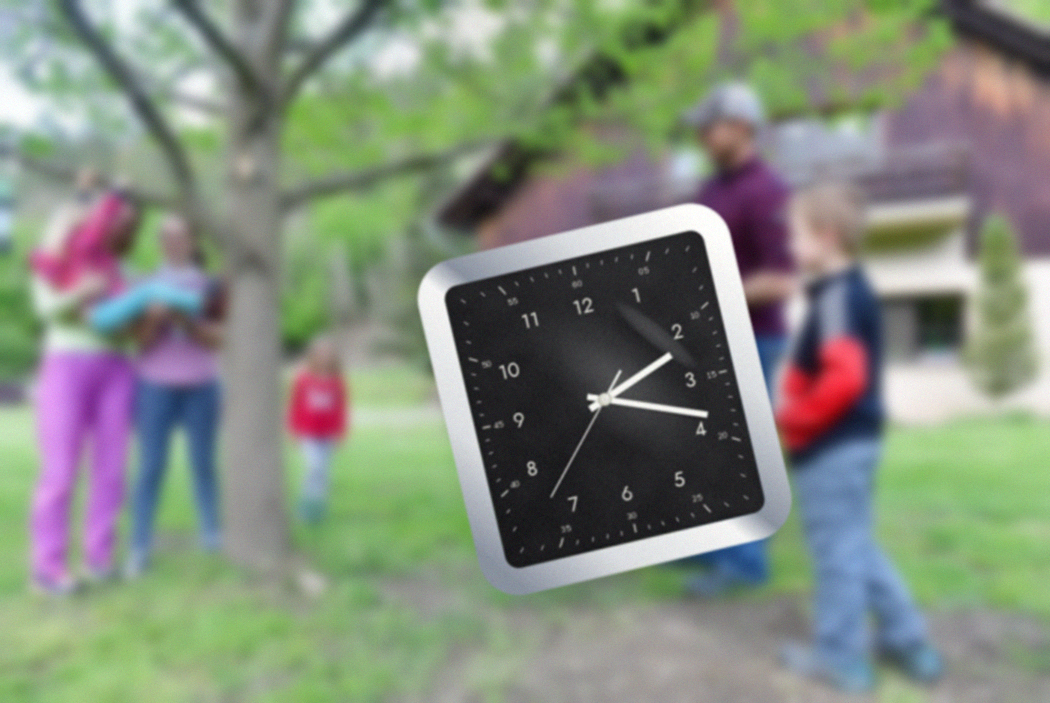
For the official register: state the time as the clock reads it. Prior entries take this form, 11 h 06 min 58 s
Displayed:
2 h 18 min 37 s
